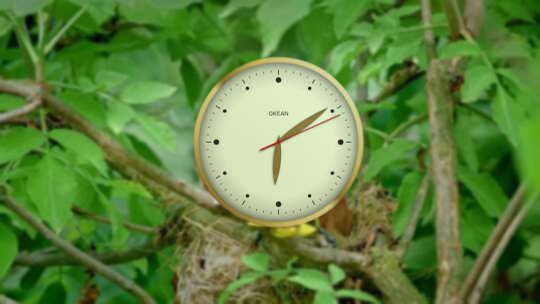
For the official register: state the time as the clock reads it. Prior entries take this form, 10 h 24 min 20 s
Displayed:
6 h 09 min 11 s
